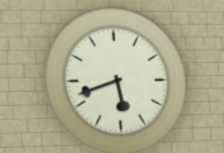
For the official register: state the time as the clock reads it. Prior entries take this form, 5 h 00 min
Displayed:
5 h 42 min
